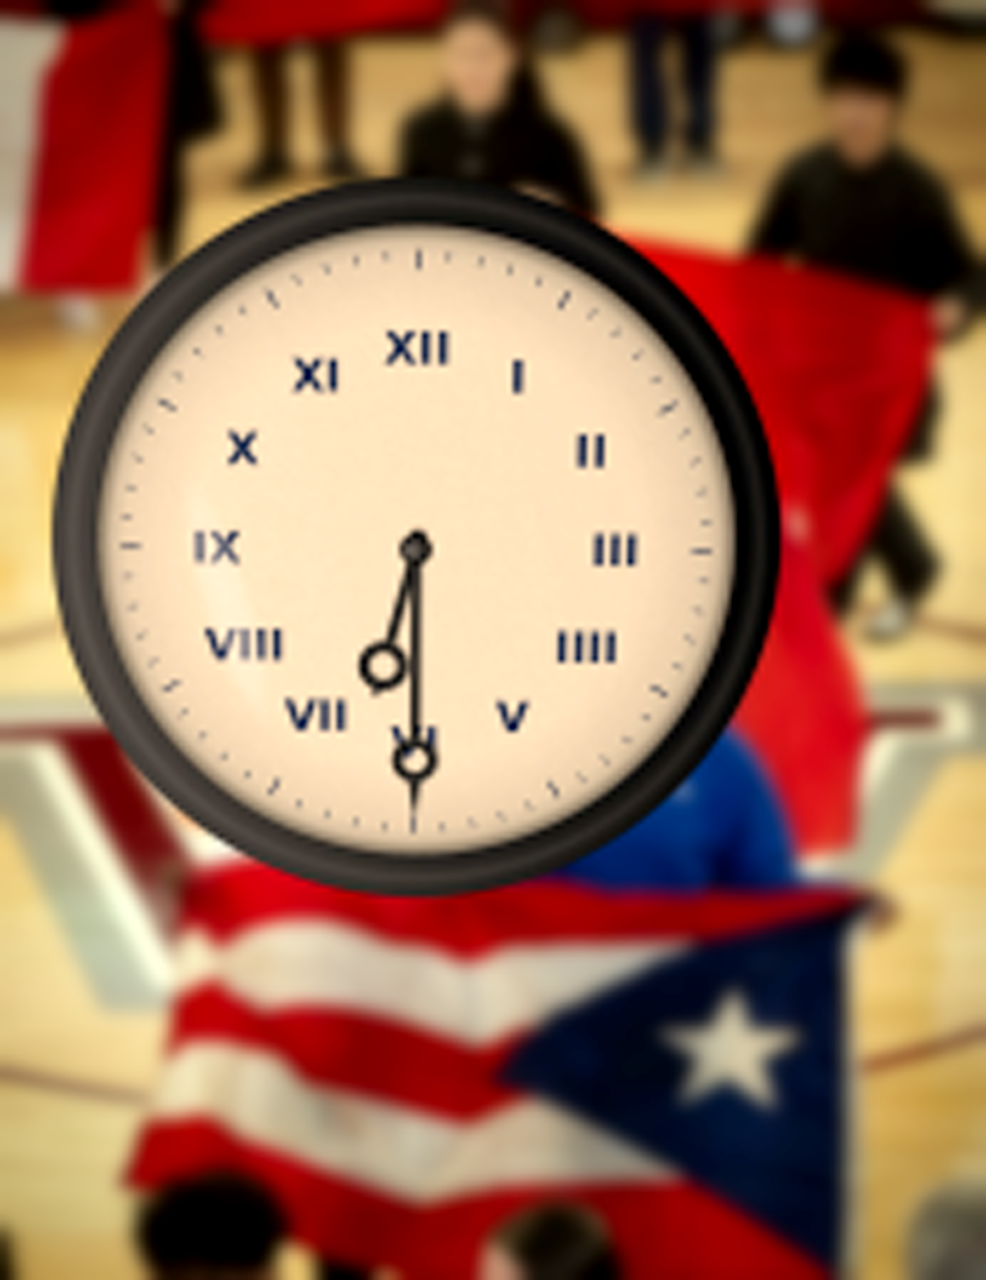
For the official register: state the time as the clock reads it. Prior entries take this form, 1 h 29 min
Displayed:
6 h 30 min
